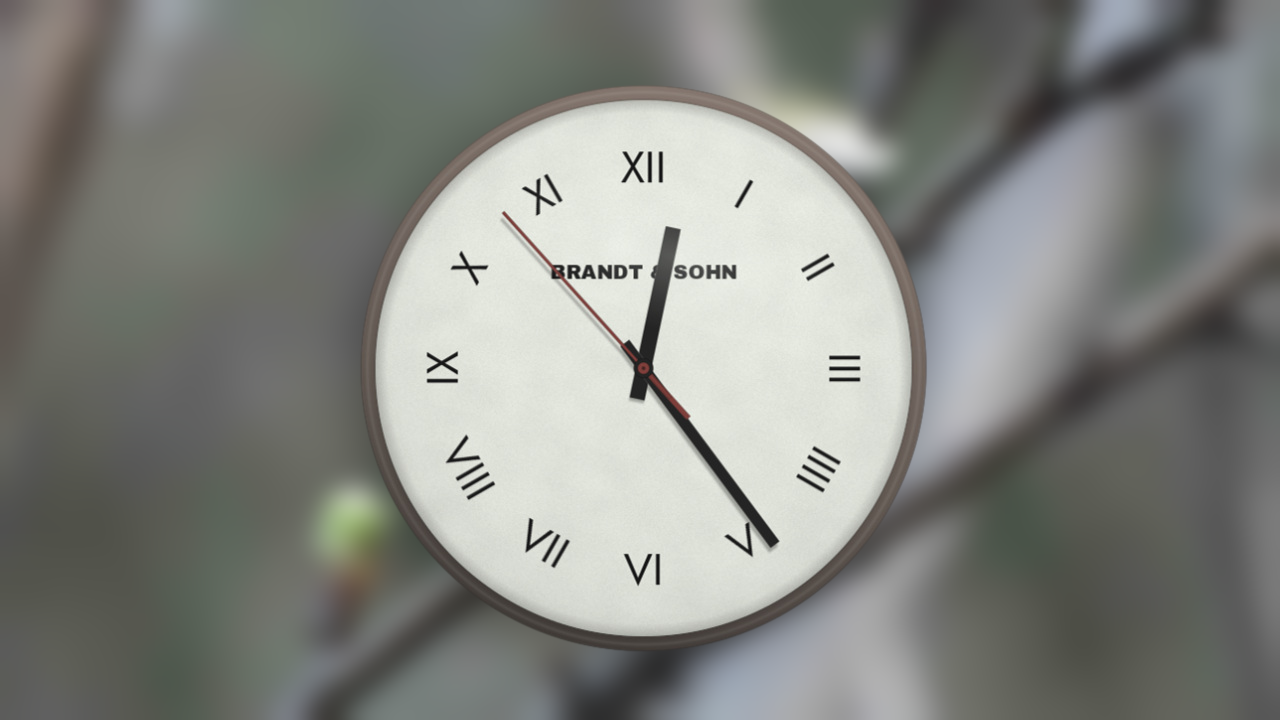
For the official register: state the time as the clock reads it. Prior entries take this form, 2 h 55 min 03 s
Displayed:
12 h 23 min 53 s
